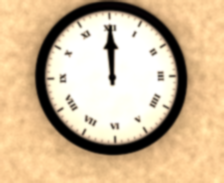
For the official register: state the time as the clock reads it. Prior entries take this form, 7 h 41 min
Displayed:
12 h 00 min
